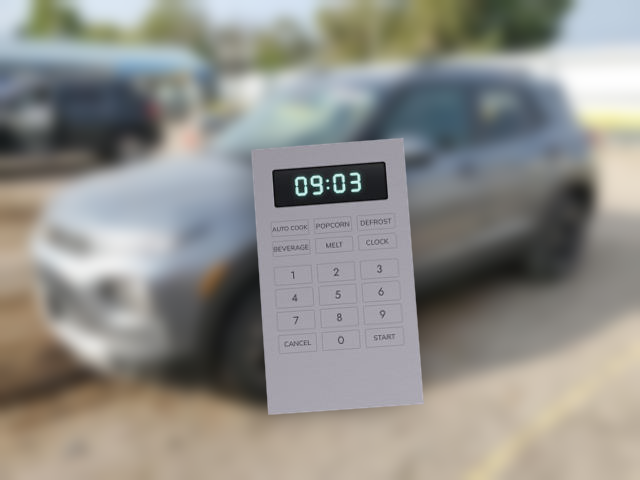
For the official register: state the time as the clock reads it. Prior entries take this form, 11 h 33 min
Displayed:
9 h 03 min
